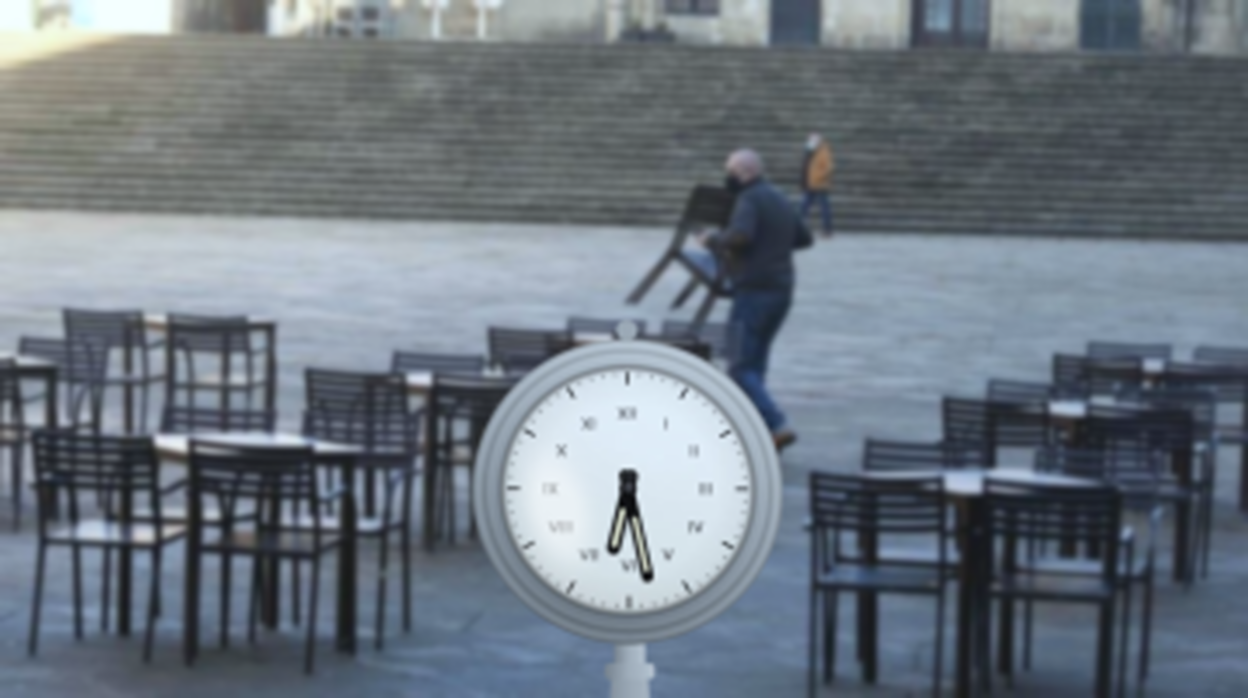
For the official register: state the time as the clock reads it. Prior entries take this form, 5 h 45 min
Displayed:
6 h 28 min
